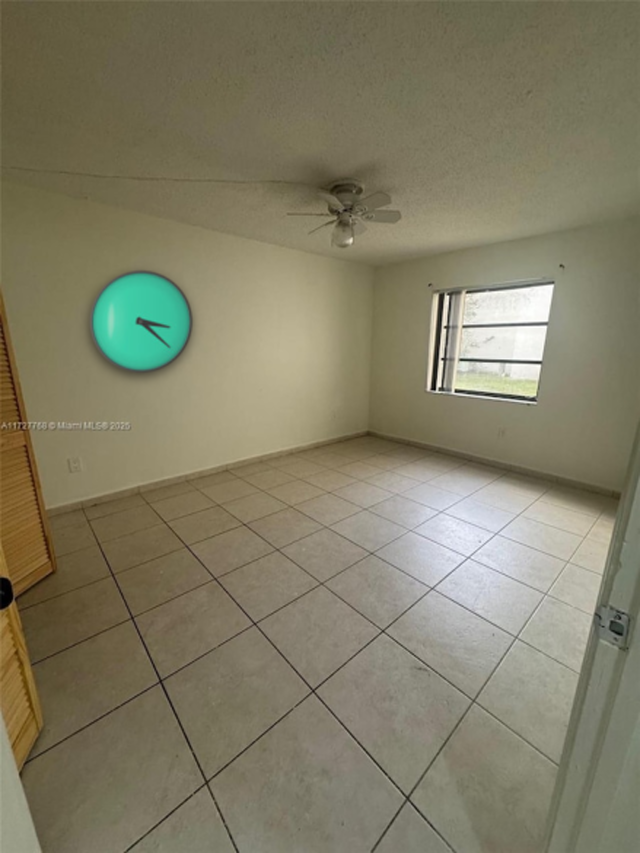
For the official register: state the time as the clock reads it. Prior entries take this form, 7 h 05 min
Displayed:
3 h 22 min
